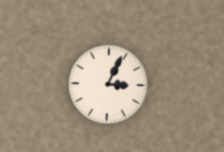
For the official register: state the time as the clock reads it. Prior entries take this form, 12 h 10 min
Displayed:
3 h 04 min
